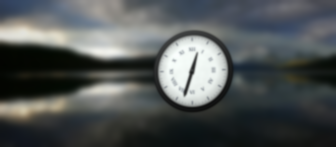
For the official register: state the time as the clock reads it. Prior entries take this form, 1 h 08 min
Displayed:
12 h 33 min
